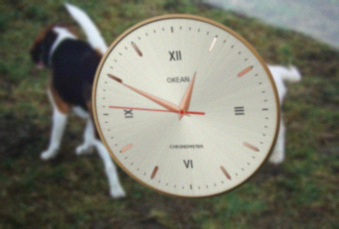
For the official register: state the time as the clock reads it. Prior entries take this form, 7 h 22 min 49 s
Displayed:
12 h 49 min 46 s
